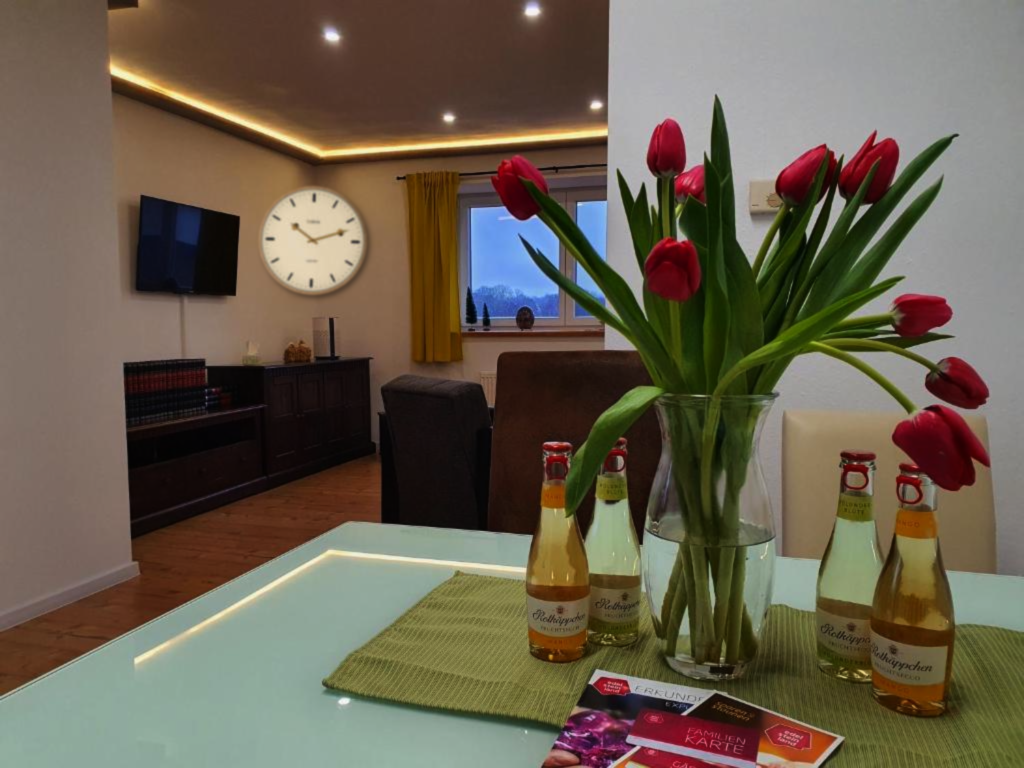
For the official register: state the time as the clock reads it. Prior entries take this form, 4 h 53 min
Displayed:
10 h 12 min
